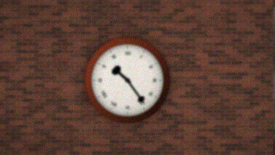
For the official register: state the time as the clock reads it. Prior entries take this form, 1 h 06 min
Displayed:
10 h 24 min
